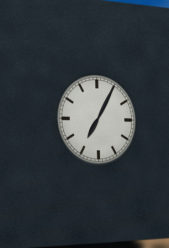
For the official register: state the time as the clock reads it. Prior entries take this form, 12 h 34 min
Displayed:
7 h 05 min
